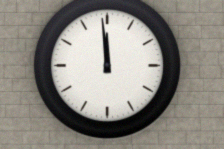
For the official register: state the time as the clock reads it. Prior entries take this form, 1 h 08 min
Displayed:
11 h 59 min
